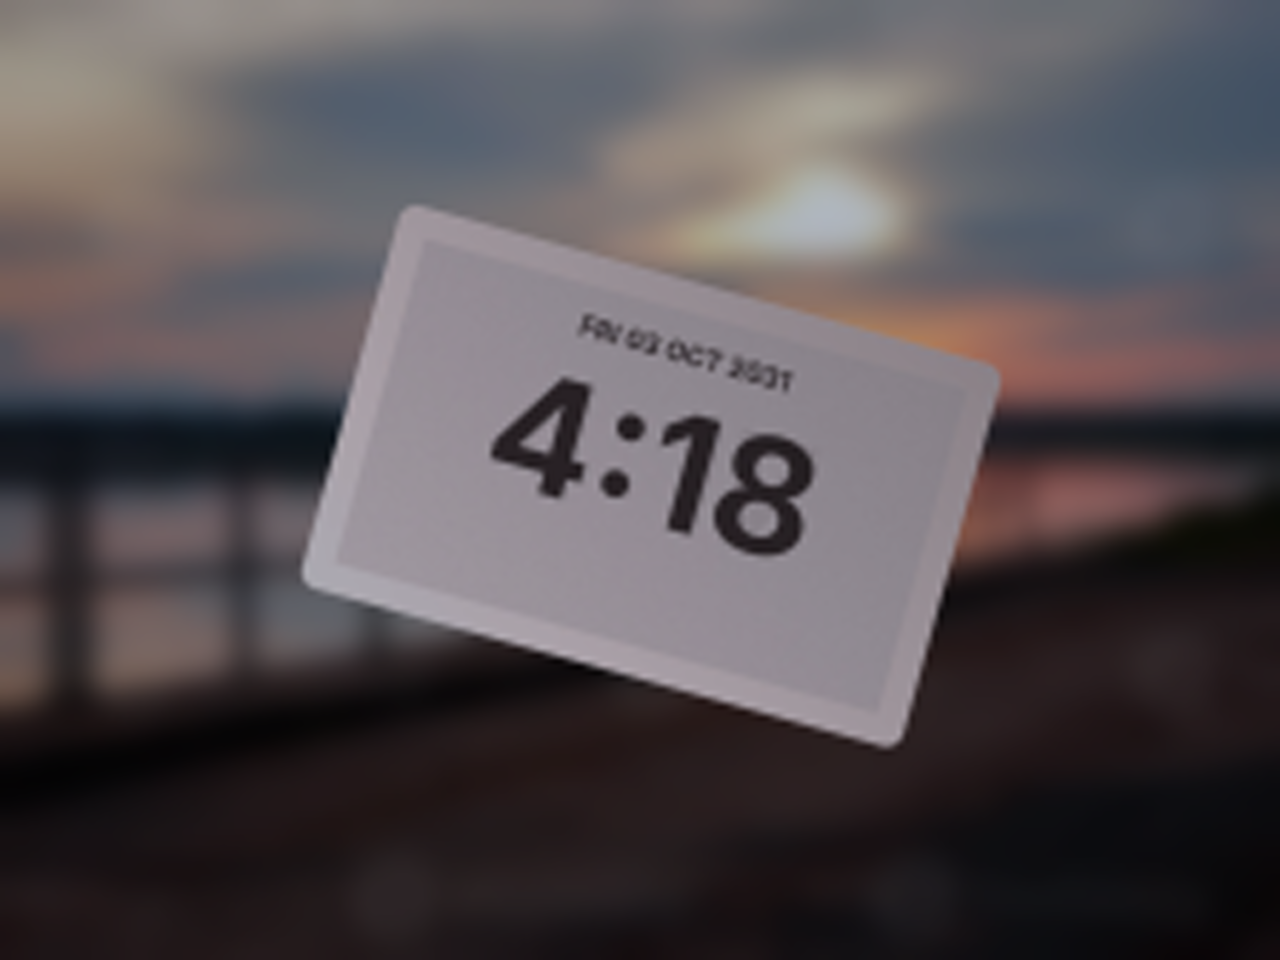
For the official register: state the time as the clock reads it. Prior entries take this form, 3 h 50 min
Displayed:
4 h 18 min
